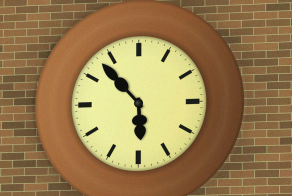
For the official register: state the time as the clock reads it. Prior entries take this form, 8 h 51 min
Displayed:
5 h 53 min
